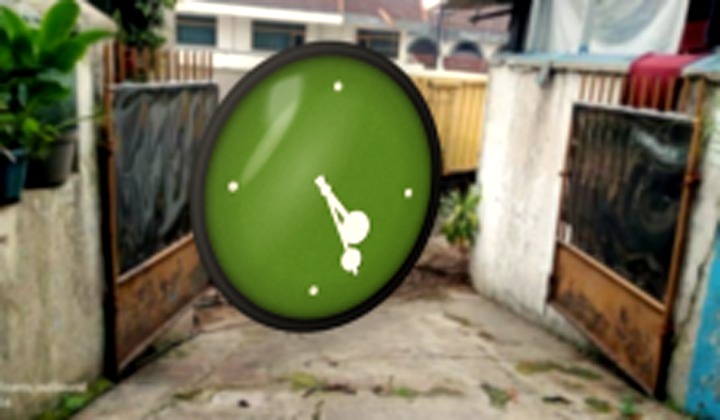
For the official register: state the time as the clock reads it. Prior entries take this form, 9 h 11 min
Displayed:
4 h 25 min
